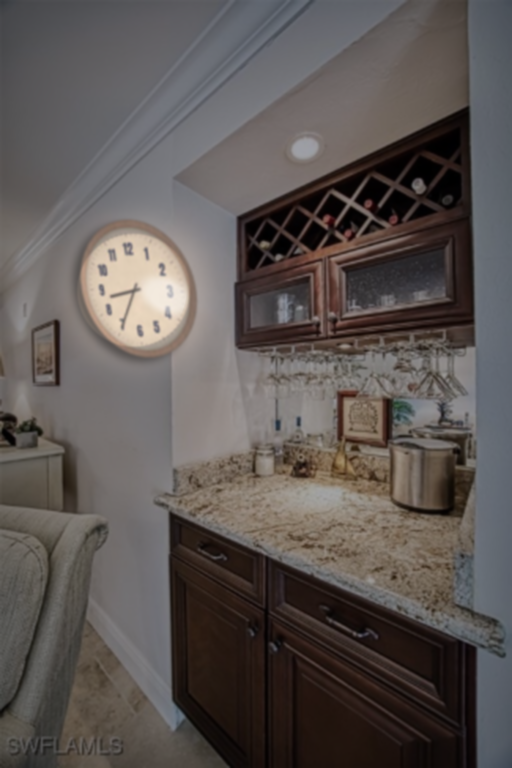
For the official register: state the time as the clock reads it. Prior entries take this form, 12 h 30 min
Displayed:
8 h 35 min
